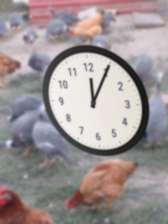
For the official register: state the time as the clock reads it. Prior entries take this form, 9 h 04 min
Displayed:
12 h 05 min
